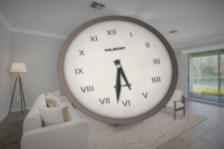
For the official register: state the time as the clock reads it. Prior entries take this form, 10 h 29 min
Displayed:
5 h 32 min
